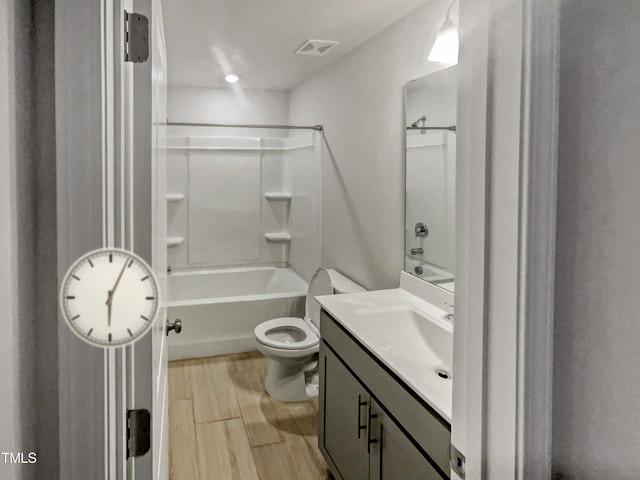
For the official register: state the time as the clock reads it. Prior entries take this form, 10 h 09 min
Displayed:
6 h 04 min
